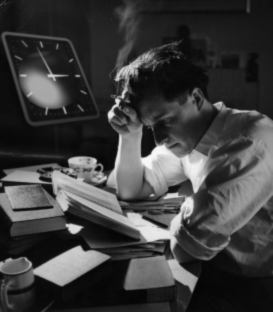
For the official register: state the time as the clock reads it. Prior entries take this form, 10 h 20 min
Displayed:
2 h 58 min
